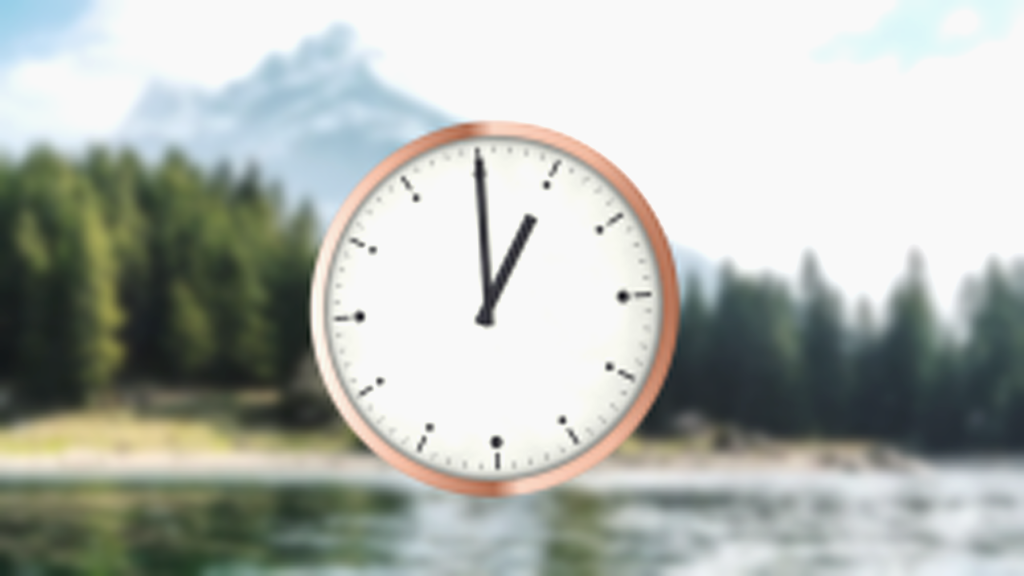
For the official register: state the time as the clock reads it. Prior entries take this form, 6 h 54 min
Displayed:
1 h 00 min
